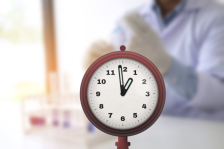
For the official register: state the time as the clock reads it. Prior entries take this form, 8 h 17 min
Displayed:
12 h 59 min
